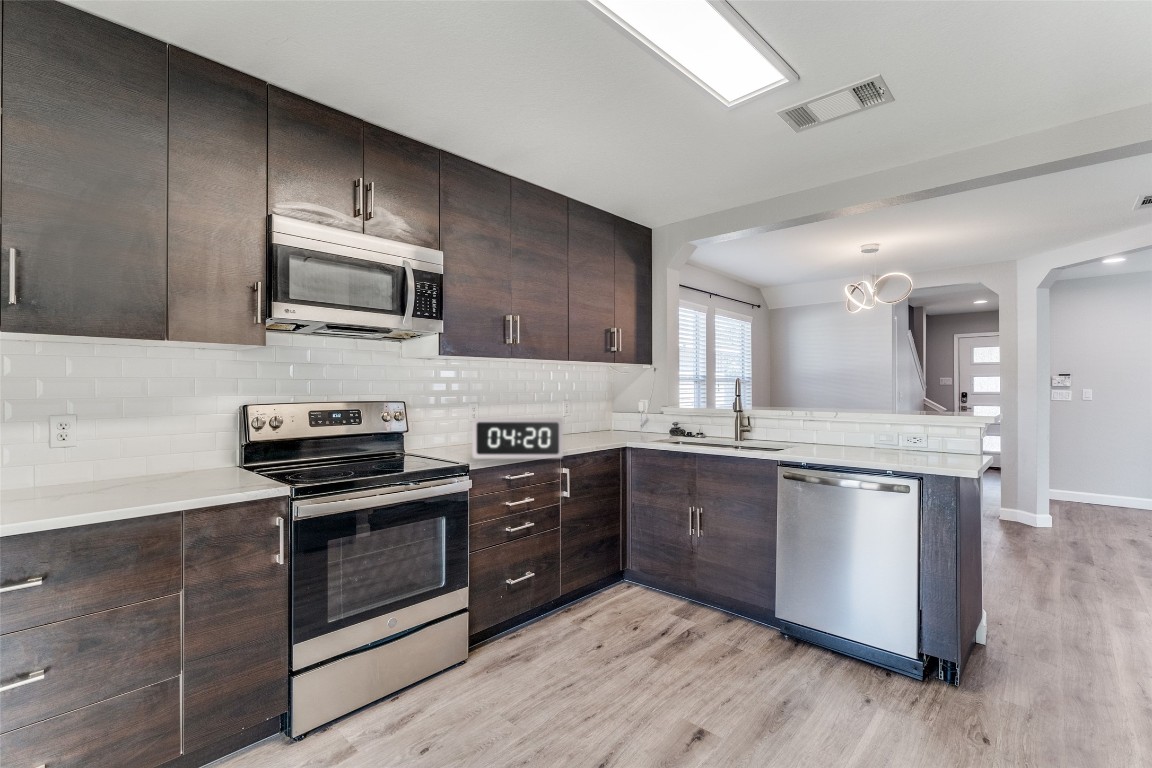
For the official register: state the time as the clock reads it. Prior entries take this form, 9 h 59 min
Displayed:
4 h 20 min
